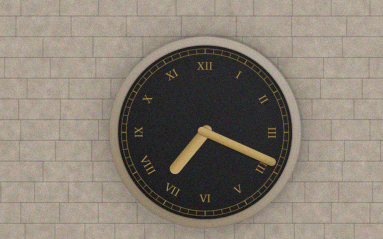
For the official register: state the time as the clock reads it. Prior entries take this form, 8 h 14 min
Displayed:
7 h 19 min
